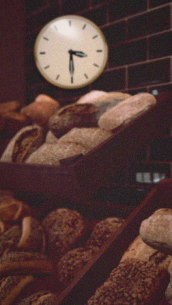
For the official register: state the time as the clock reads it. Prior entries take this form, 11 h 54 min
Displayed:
3 h 30 min
